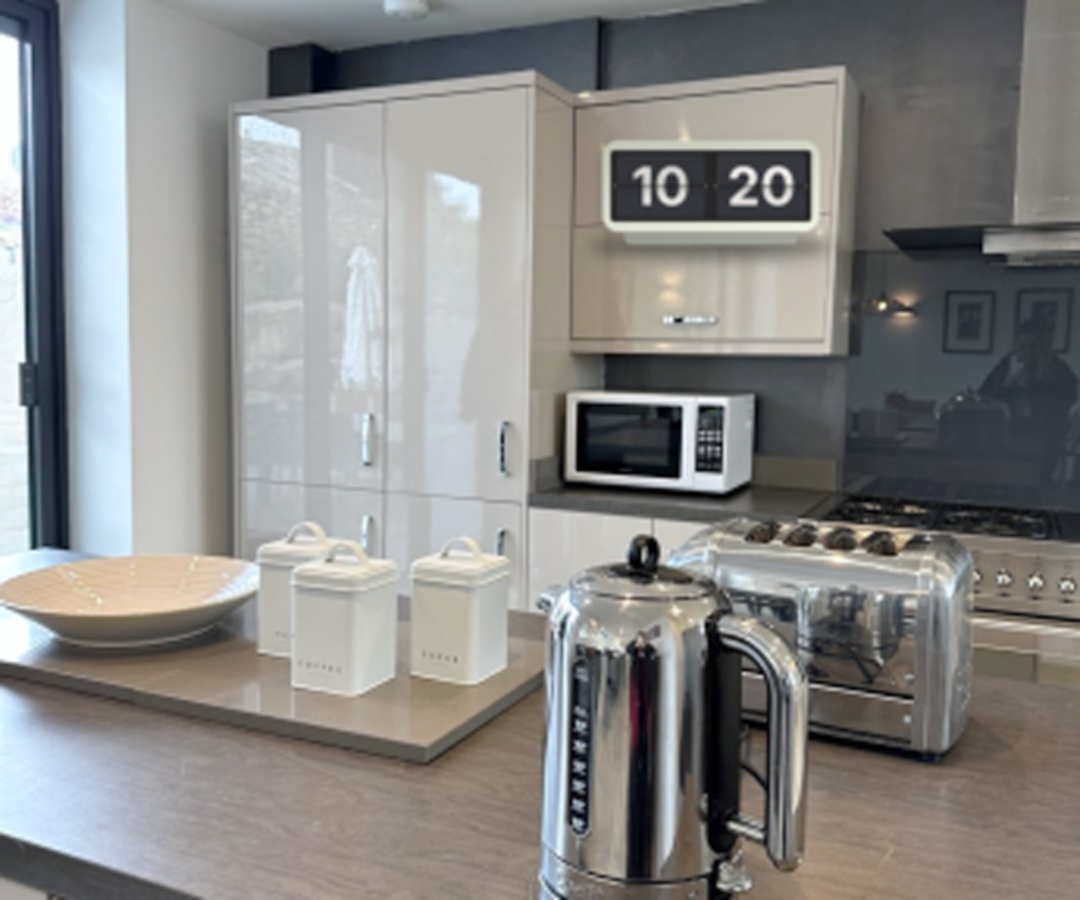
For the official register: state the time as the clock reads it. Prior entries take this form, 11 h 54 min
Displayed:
10 h 20 min
